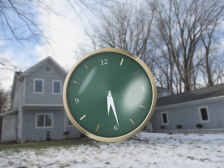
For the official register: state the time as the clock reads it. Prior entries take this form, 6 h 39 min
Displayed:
6 h 29 min
